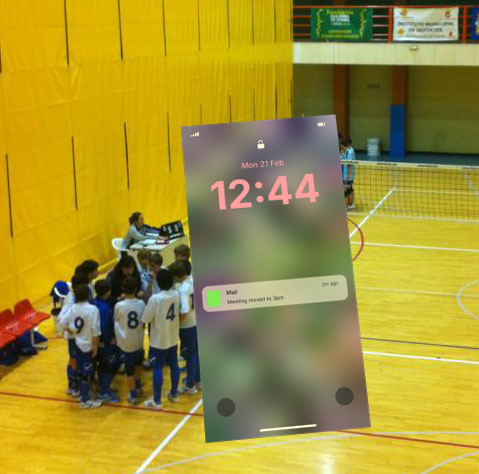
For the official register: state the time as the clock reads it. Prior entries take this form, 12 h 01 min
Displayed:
12 h 44 min
